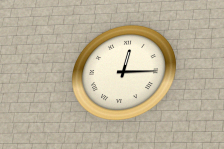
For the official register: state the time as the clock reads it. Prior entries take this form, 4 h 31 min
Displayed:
12 h 15 min
